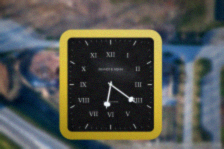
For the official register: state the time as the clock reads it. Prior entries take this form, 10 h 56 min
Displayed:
6 h 21 min
